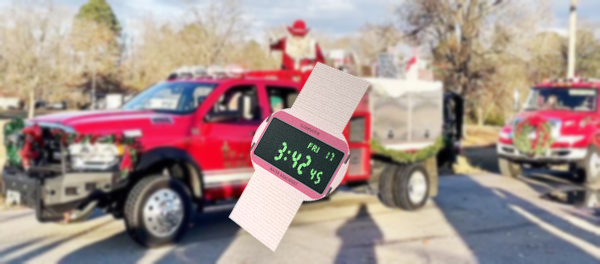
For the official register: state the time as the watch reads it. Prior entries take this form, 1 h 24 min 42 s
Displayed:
3 h 42 min 45 s
